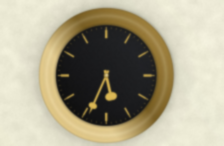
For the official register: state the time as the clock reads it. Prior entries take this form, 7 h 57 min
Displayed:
5 h 34 min
